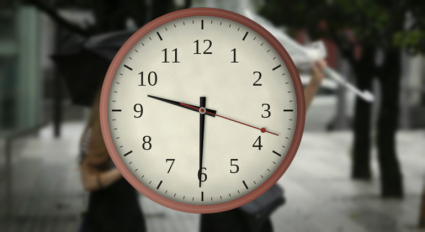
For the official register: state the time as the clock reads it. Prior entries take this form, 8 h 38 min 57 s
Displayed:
9 h 30 min 18 s
